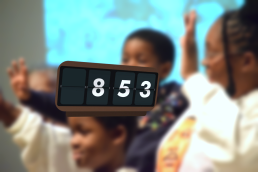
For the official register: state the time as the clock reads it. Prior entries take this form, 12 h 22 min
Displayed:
8 h 53 min
